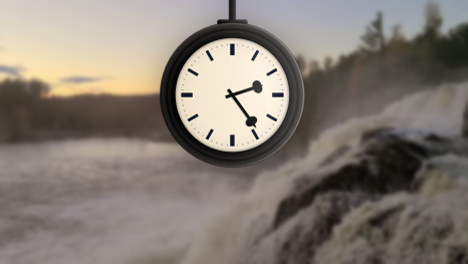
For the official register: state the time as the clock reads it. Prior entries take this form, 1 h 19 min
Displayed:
2 h 24 min
